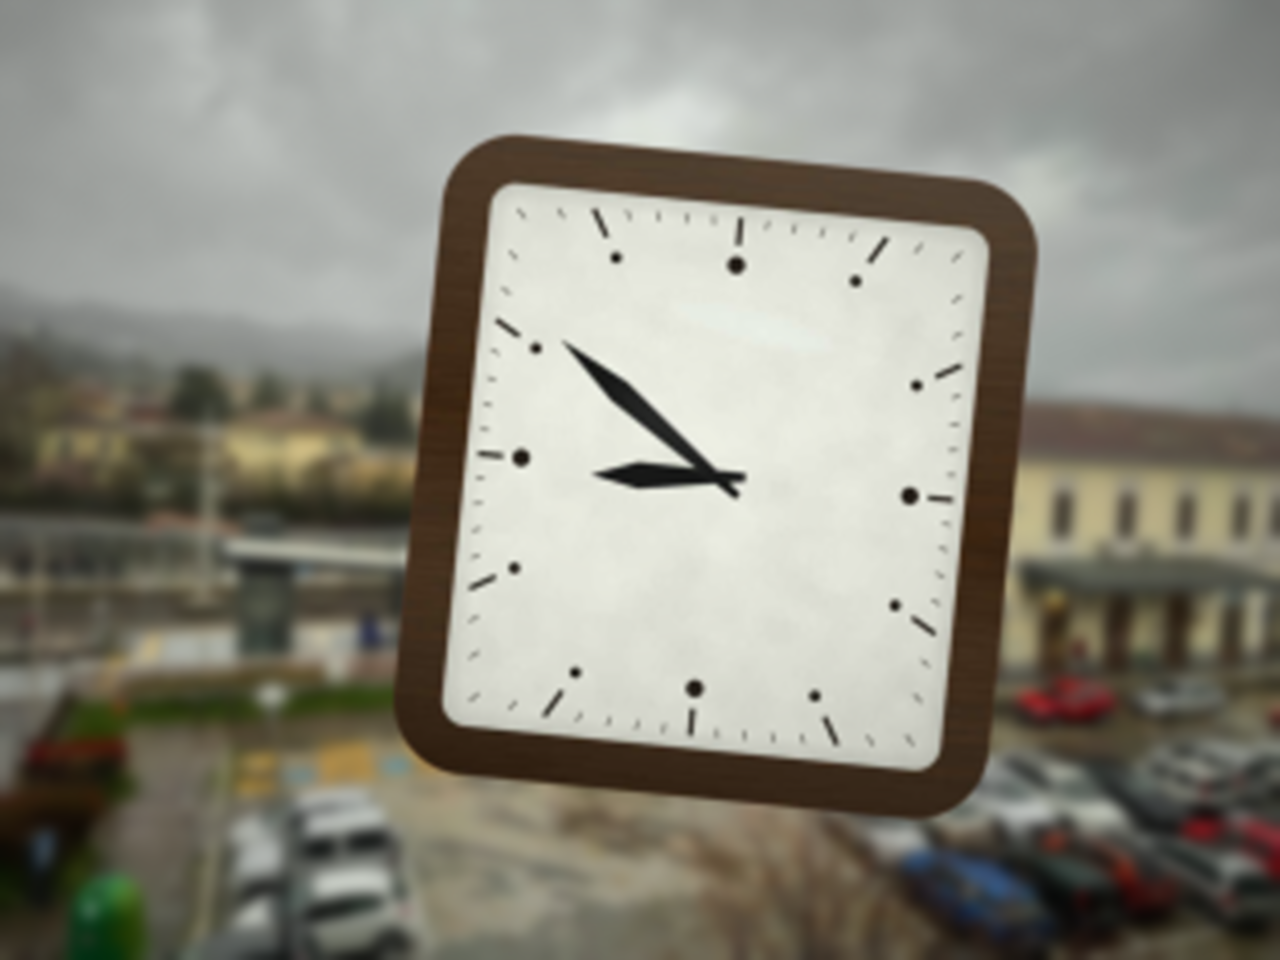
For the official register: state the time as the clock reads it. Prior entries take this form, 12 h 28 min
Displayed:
8 h 51 min
